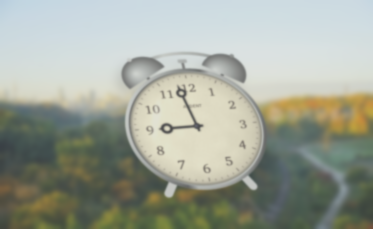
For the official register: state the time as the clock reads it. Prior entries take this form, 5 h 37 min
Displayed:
8 h 58 min
